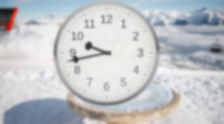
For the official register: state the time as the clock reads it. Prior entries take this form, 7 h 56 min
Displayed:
9 h 43 min
